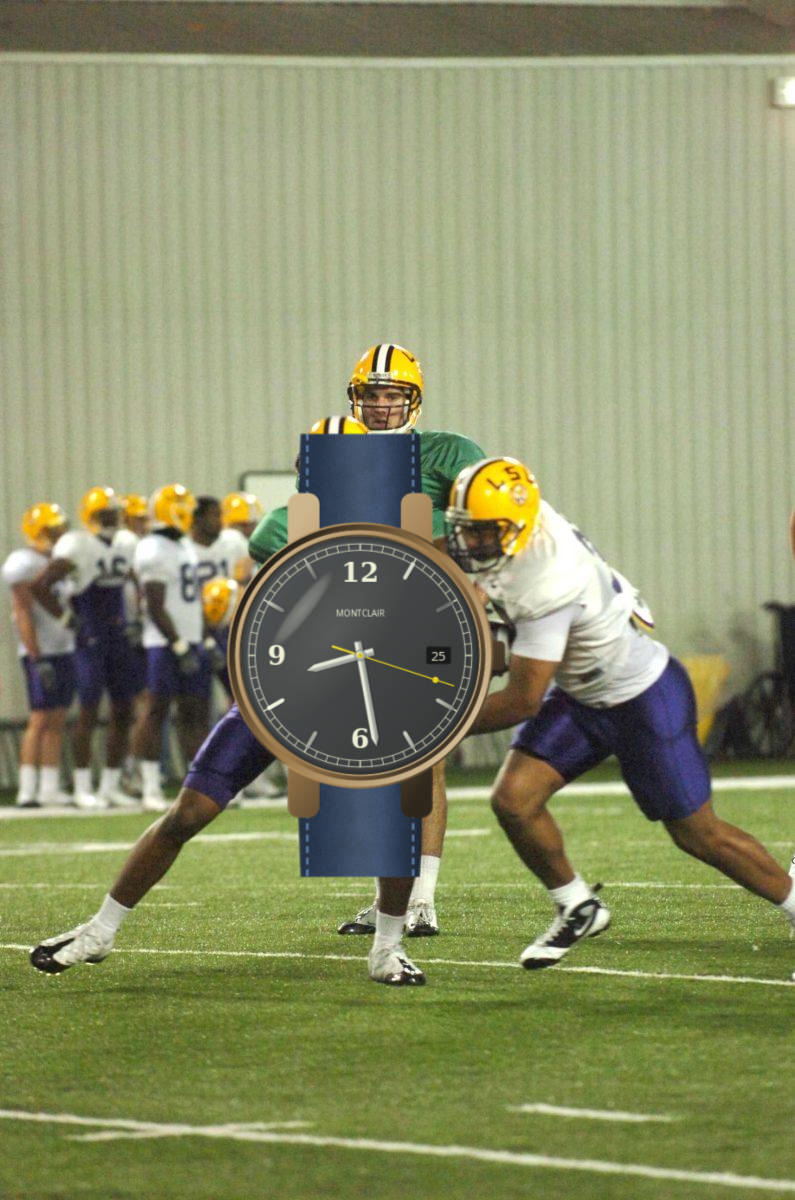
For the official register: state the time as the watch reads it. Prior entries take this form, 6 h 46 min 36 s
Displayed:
8 h 28 min 18 s
